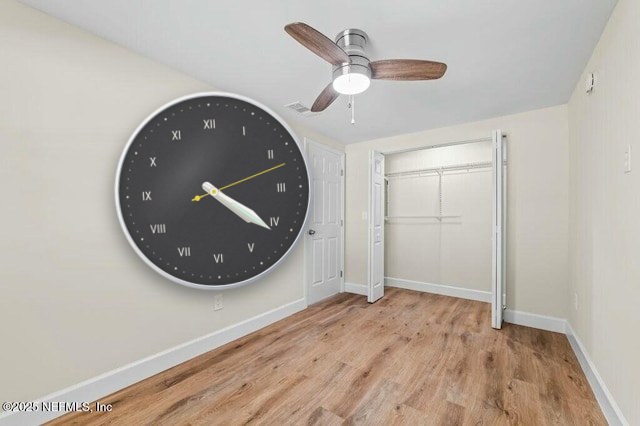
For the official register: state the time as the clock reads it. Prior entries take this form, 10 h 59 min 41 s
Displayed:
4 h 21 min 12 s
